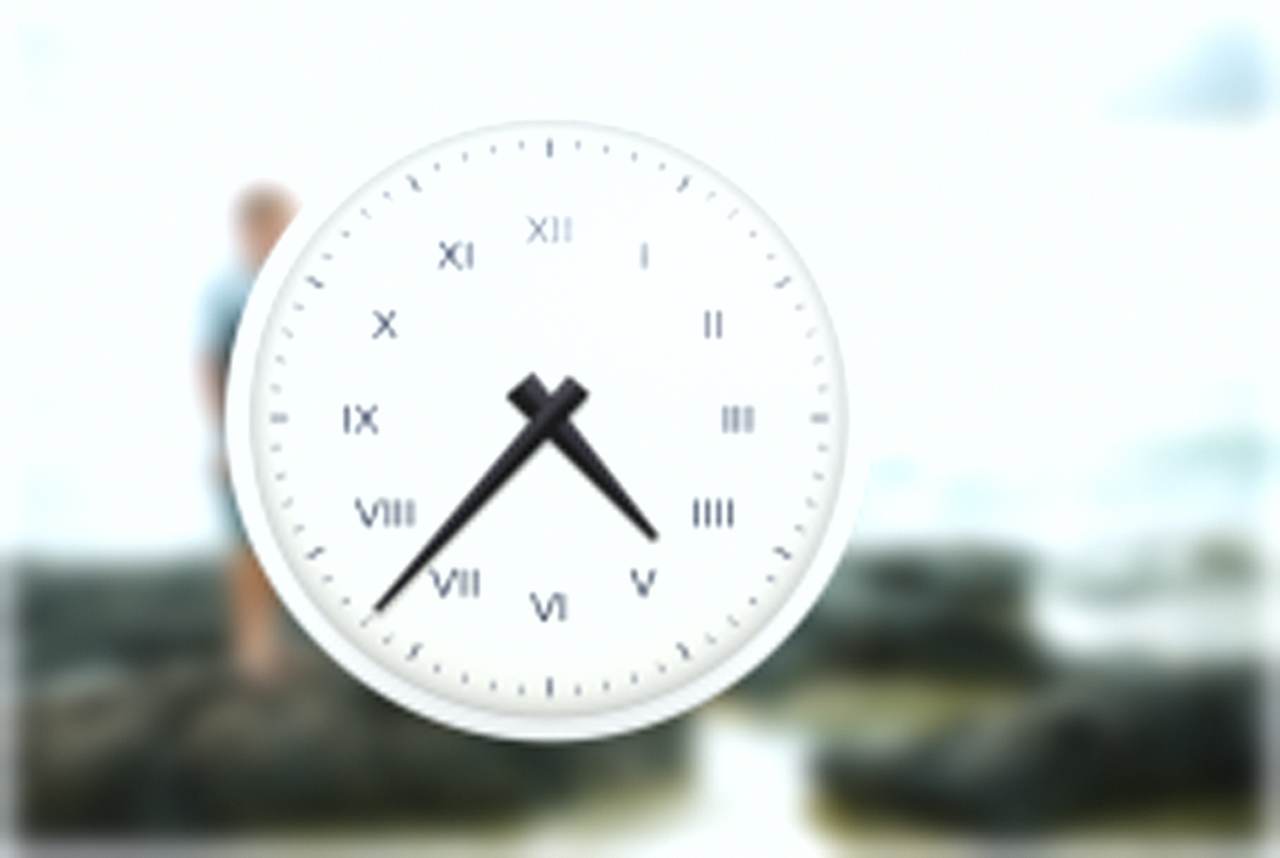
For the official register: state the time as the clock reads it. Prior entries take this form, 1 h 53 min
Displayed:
4 h 37 min
